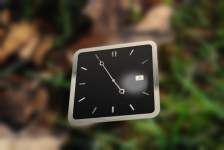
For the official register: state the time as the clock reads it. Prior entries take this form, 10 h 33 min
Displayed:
4 h 55 min
